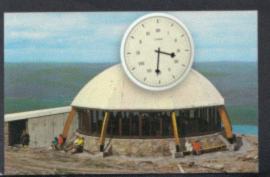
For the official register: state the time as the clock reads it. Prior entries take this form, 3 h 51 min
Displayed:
3 h 31 min
